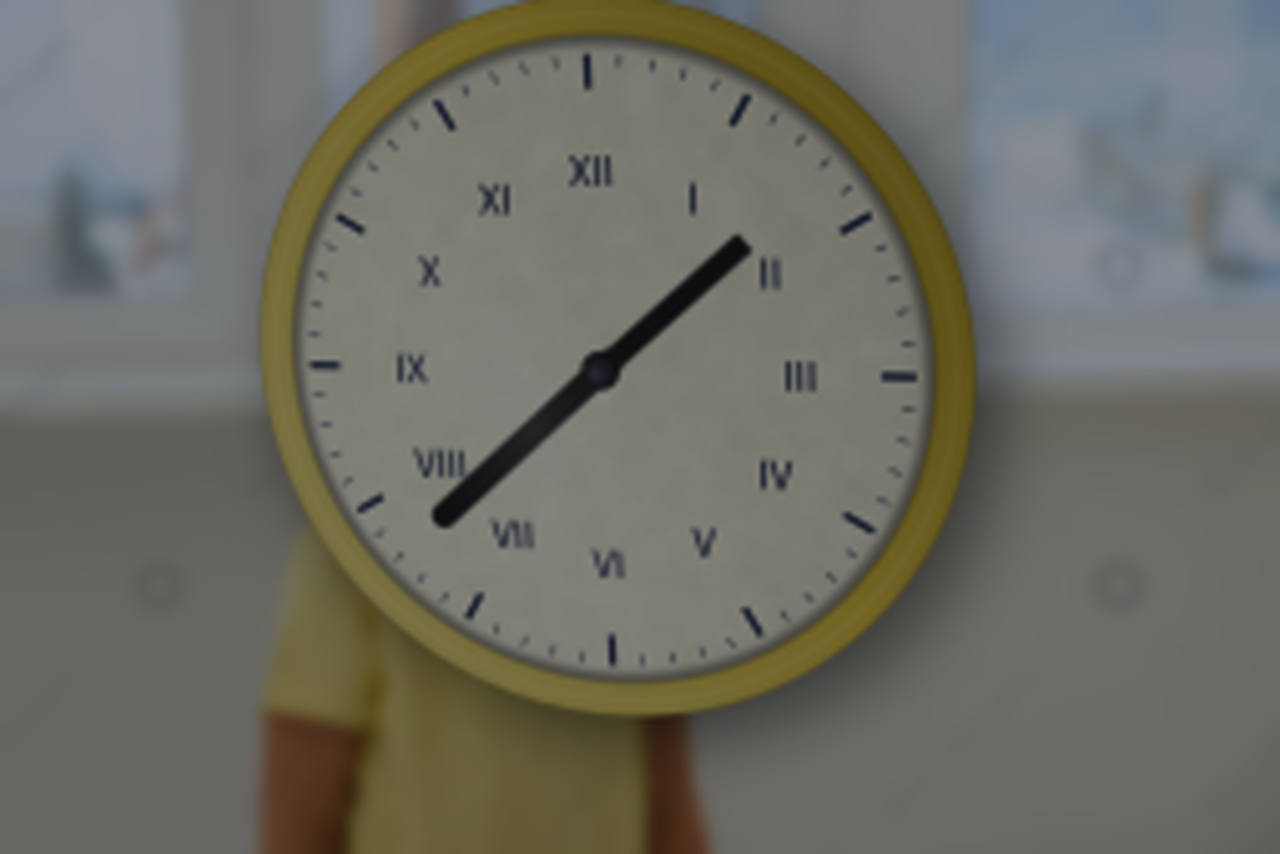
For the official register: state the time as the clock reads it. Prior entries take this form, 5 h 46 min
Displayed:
1 h 38 min
